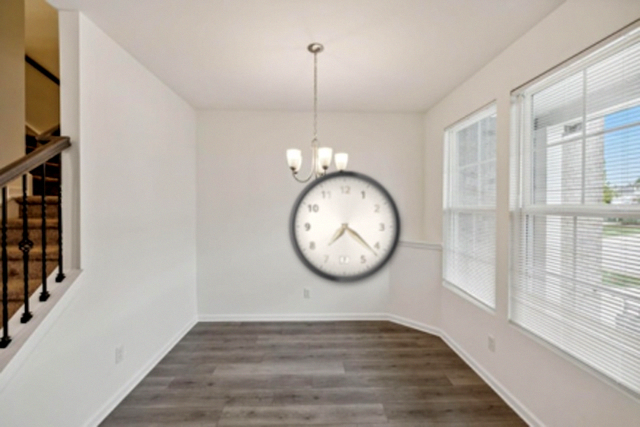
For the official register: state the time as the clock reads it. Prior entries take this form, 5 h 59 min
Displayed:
7 h 22 min
